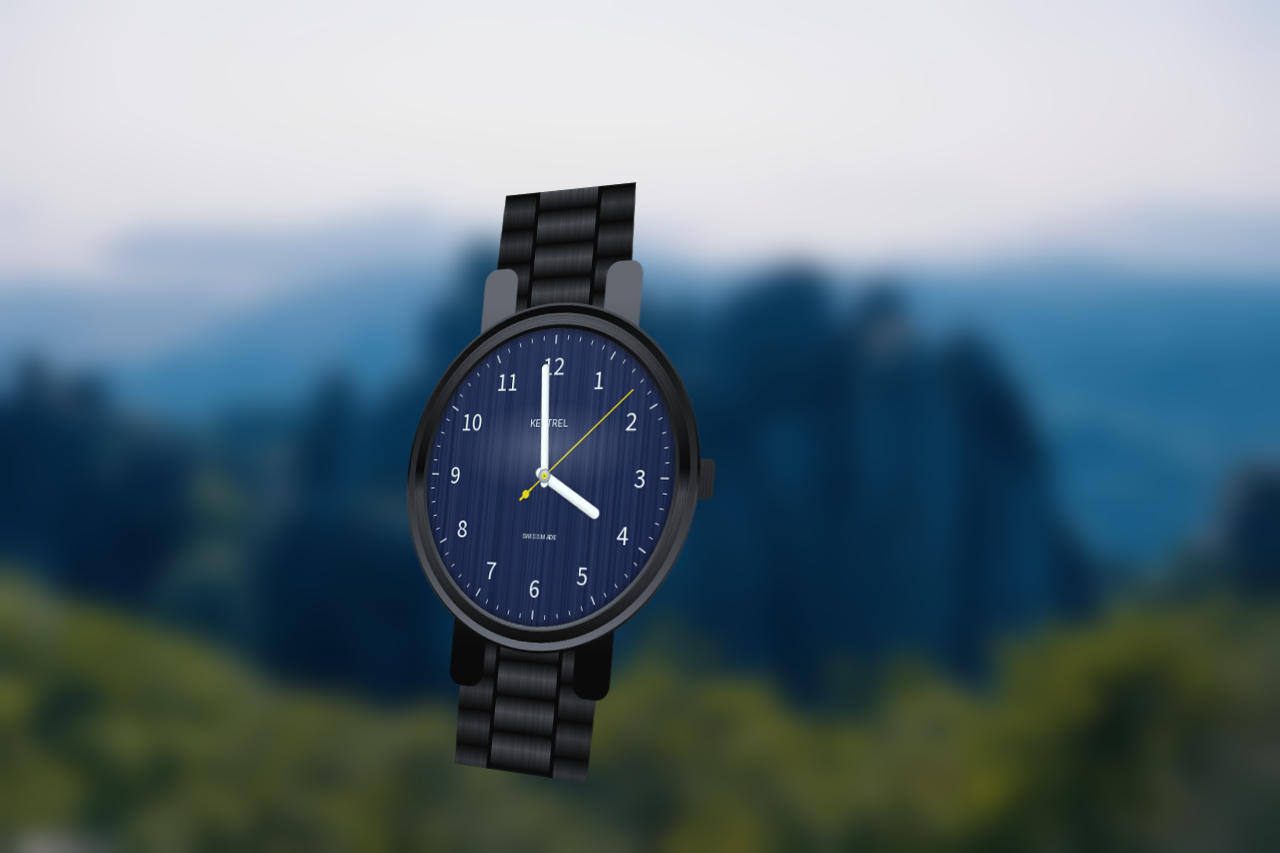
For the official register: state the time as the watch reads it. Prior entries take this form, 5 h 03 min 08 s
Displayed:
3 h 59 min 08 s
